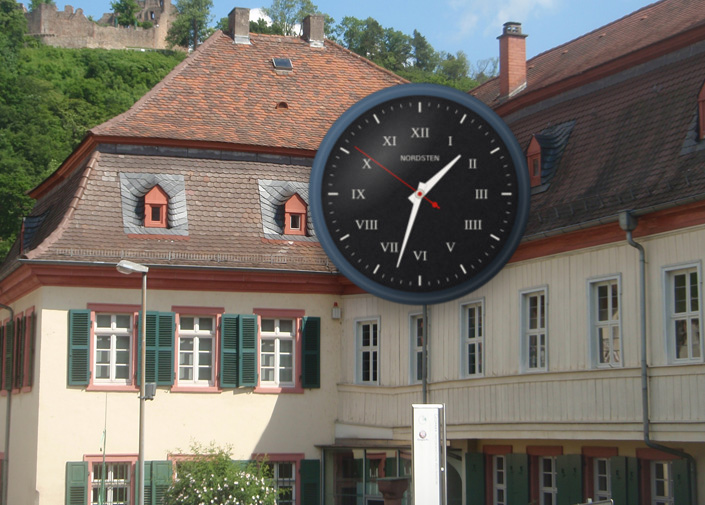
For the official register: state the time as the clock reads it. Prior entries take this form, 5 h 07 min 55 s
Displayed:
1 h 32 min 51 s
